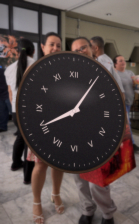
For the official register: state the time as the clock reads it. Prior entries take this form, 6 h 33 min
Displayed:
8 h 06 min
